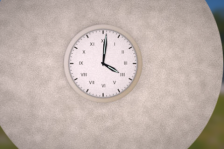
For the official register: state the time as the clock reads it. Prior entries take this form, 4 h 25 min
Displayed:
4 h 01 min
